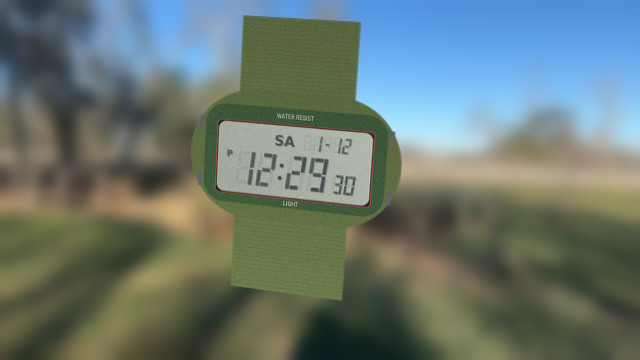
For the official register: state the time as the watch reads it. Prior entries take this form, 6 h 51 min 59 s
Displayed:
12 h 29 min 30 s
